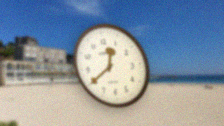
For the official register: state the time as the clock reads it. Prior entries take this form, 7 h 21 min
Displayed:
12 h 40 min
